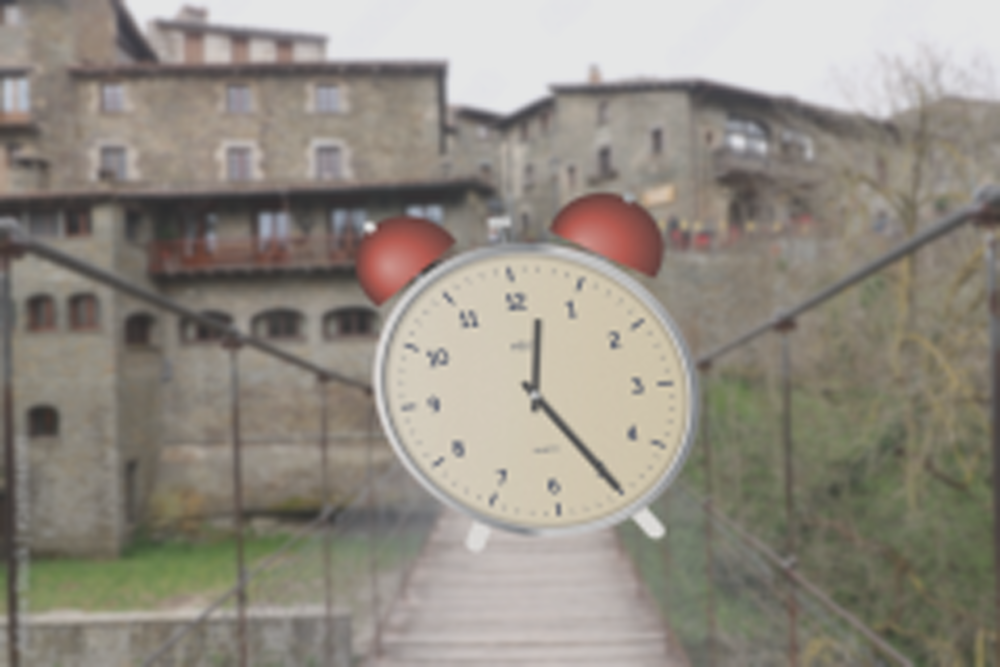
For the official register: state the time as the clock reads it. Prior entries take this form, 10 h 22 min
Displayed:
12 h 25 min
